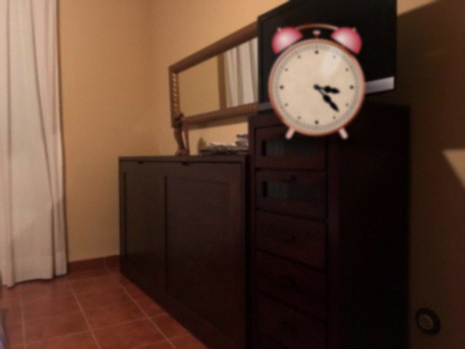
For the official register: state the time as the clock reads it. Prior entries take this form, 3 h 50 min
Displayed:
3 h 23 min
